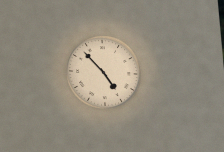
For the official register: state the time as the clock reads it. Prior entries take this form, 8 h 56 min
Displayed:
4 h 53 min
